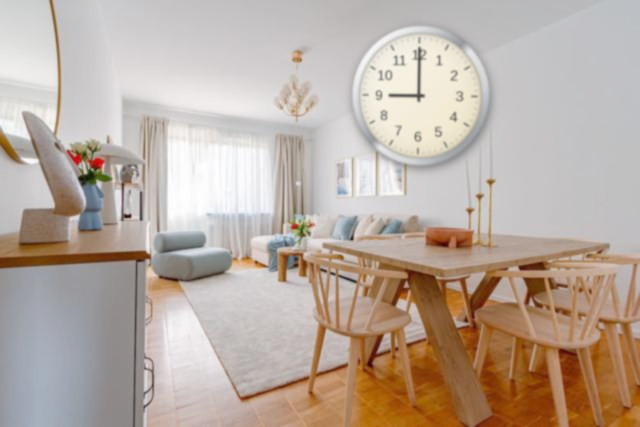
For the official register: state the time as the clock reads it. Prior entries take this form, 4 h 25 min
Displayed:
9 h 00 min
